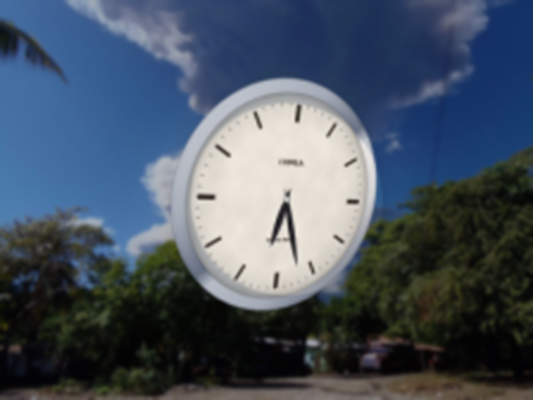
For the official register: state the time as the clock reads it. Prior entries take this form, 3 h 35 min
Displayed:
6 h 27 min
